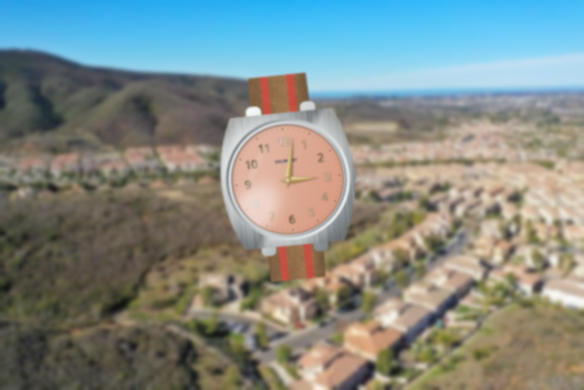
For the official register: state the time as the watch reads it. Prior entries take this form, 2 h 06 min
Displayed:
3 h 02 min
